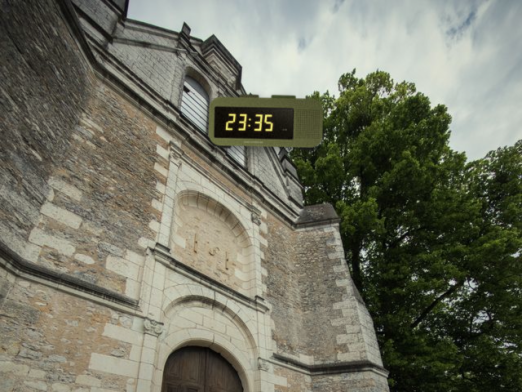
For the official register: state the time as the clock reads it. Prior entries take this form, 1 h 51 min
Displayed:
23 h 35 min
